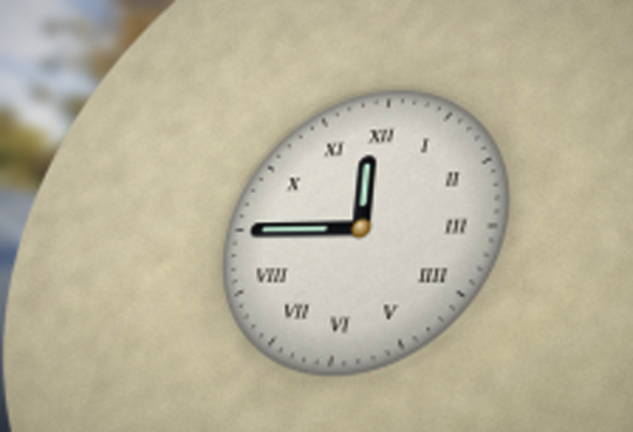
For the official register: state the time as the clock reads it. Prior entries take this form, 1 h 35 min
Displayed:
11 h 45 min
